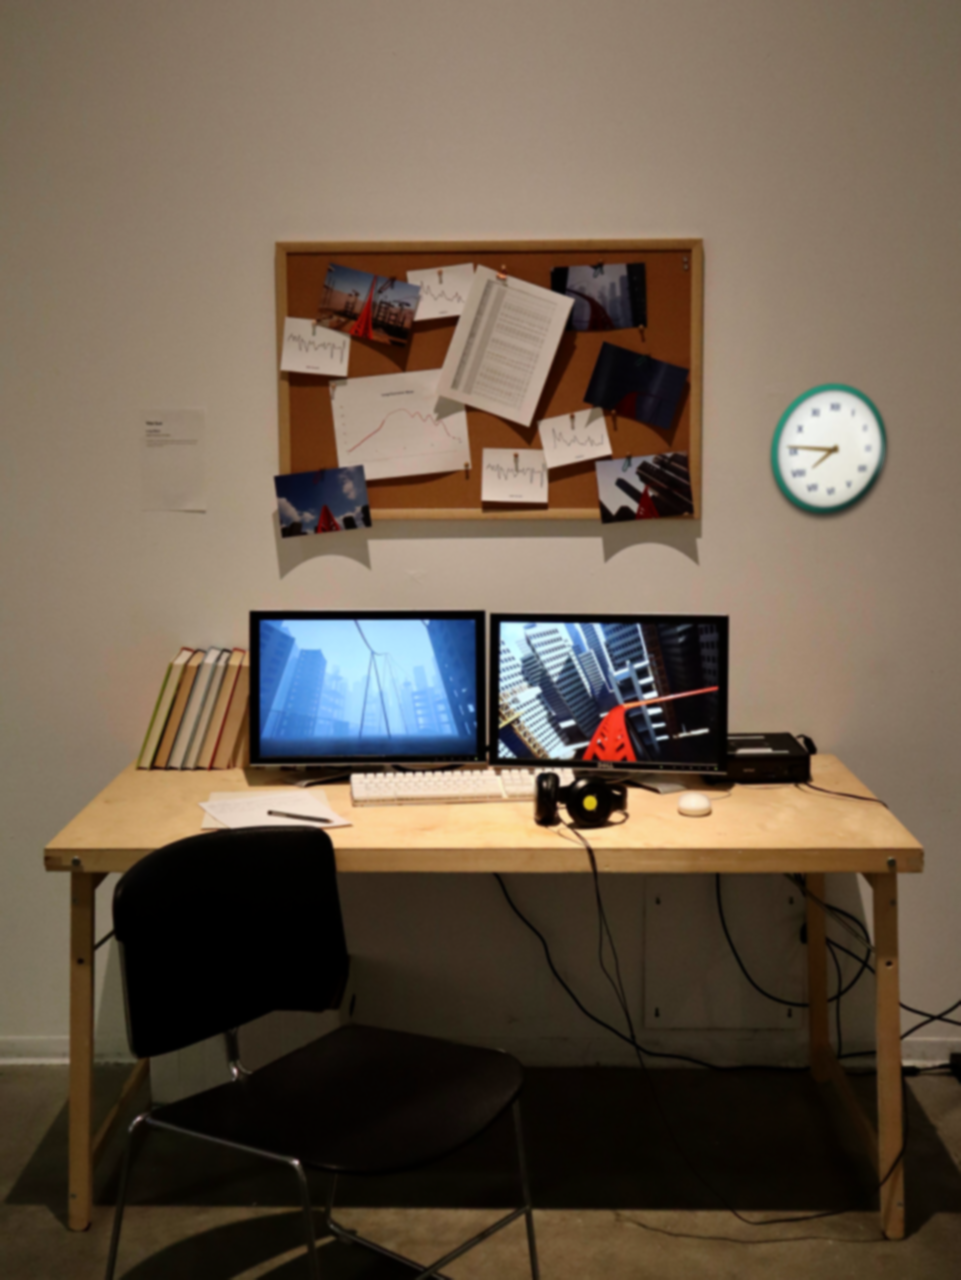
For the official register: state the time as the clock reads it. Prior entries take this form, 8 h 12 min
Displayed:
7 h 46 min
